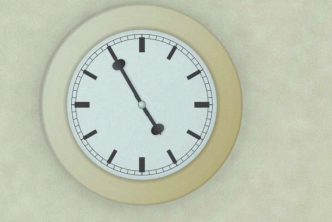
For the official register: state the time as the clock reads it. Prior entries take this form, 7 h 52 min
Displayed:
4 h 55 min
